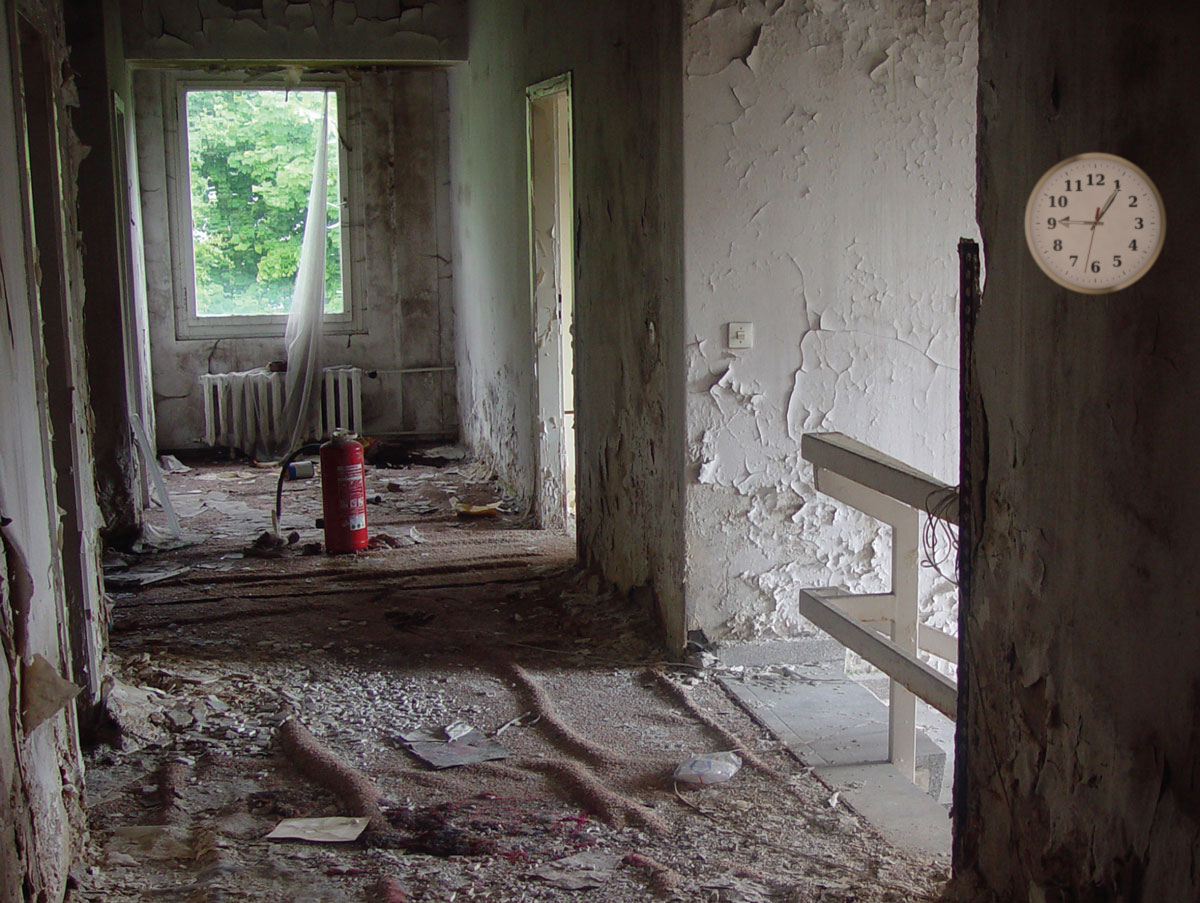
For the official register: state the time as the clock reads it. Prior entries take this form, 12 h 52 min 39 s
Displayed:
9 h 05 min 32 s
